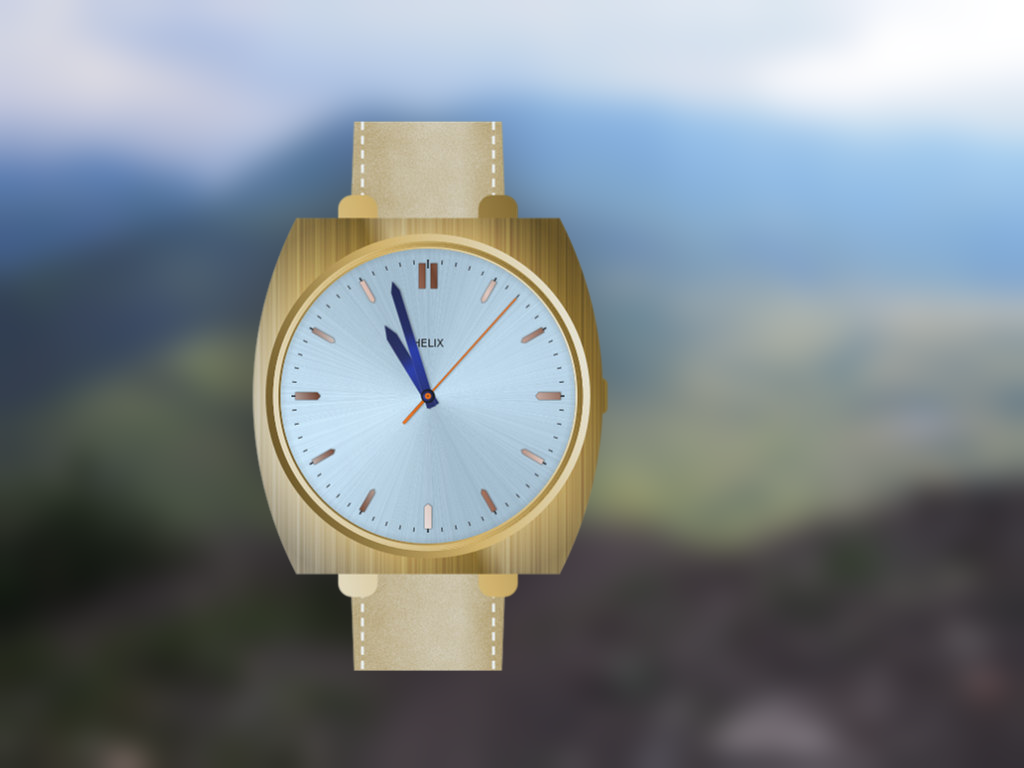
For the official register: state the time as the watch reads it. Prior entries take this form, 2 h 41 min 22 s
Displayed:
10 h 57 min 07 s
